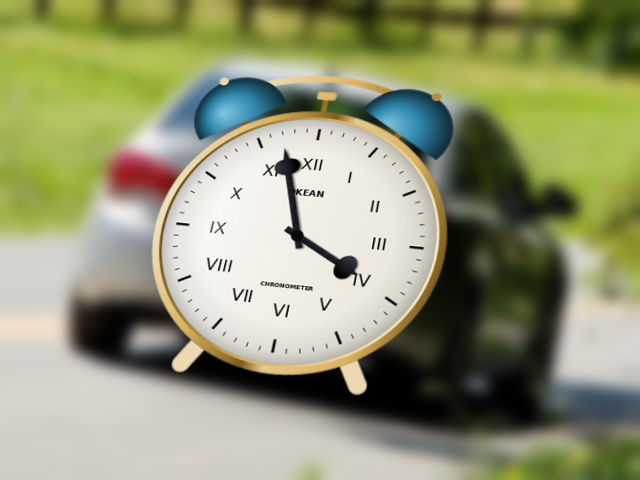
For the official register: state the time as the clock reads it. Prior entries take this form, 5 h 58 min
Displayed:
3 h 57 min
